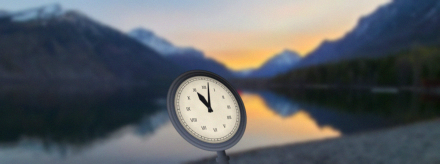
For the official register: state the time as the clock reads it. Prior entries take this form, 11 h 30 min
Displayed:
11 h 02 min
